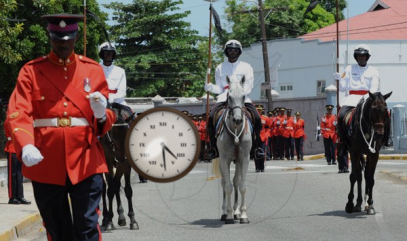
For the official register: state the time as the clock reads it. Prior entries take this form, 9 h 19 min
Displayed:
4 h 29 min
